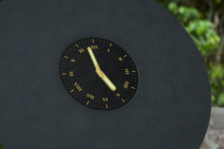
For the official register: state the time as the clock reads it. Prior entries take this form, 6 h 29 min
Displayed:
4 h 58 min
